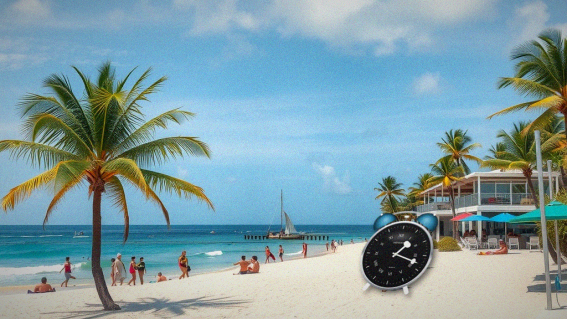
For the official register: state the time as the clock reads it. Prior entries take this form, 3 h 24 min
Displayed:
1 h 18 min
